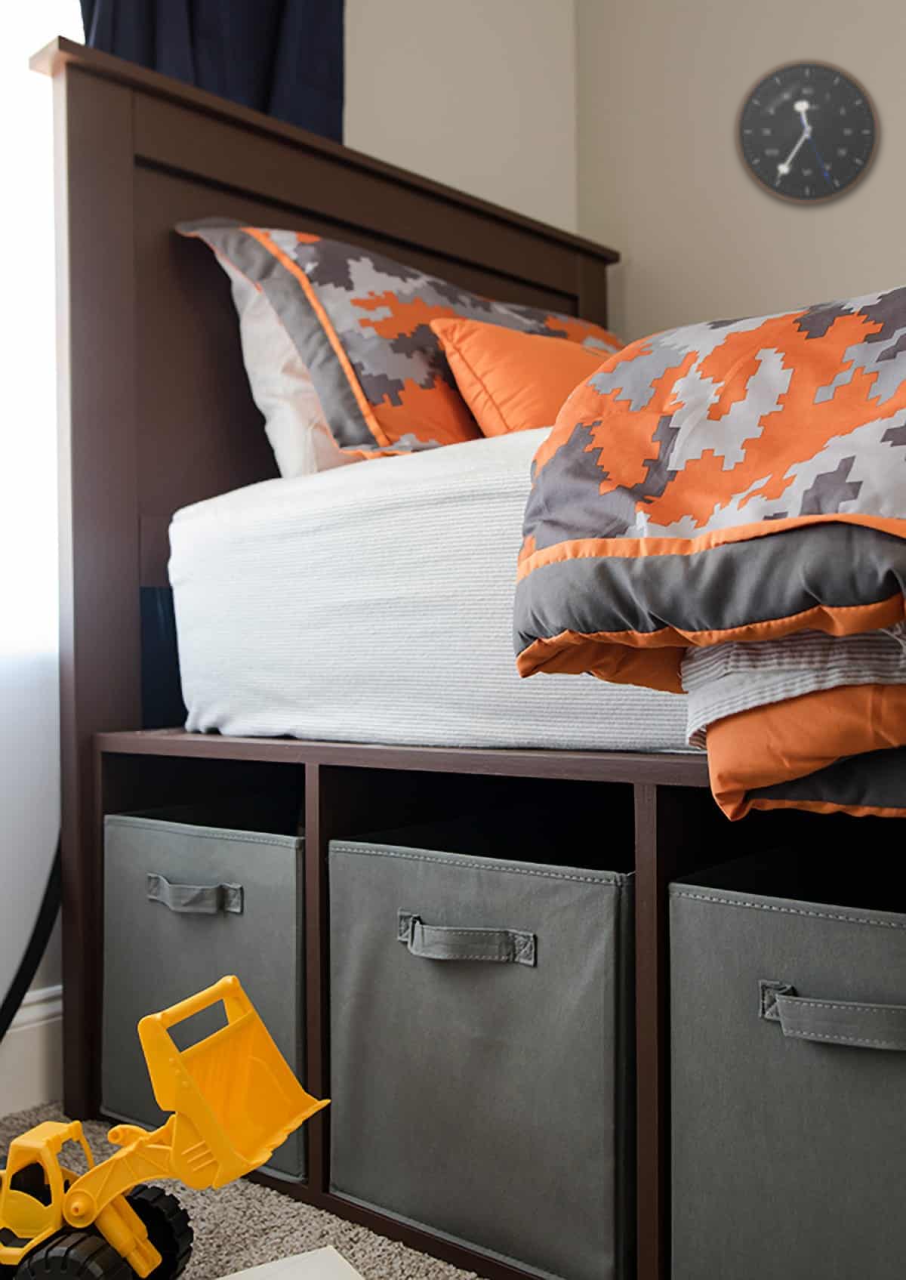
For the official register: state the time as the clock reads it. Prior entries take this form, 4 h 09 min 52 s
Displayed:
11 h 35 min 26 s
